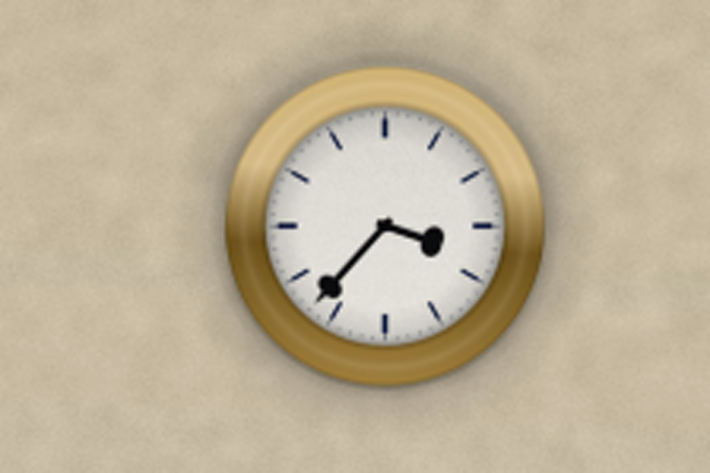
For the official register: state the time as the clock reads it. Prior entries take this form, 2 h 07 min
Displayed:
3 h 37 min
